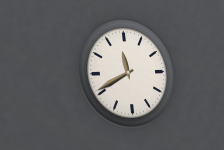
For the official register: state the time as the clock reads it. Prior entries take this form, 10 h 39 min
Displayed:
11 h 41 min
